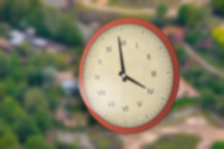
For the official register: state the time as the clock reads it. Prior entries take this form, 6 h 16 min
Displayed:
3 h 59 min
